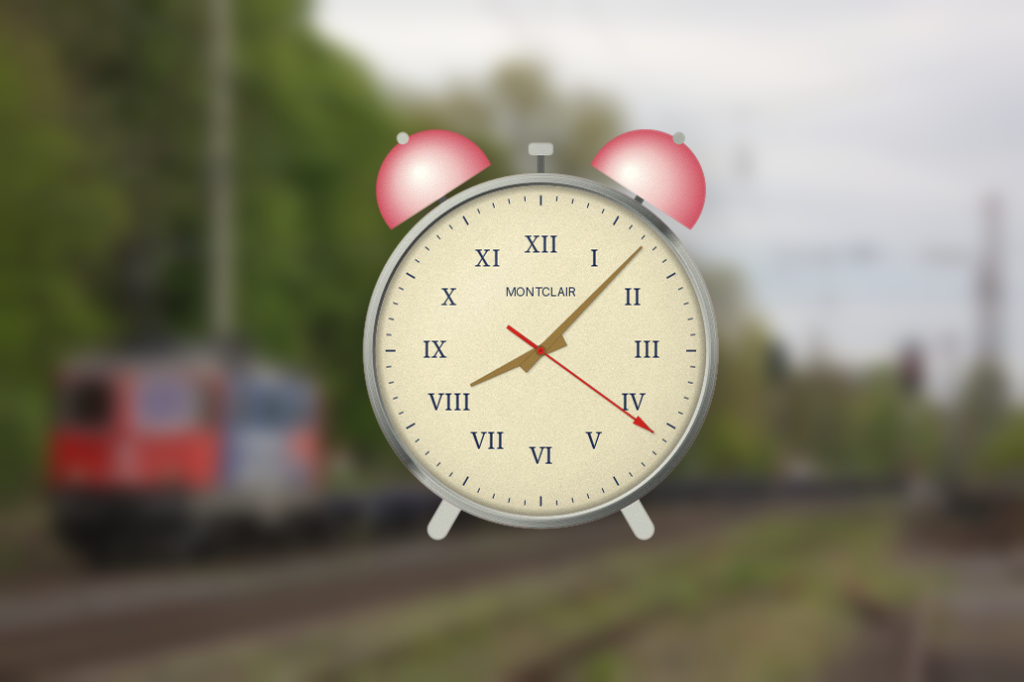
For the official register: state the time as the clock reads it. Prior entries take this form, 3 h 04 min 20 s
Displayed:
8 h 07 min 21 s
